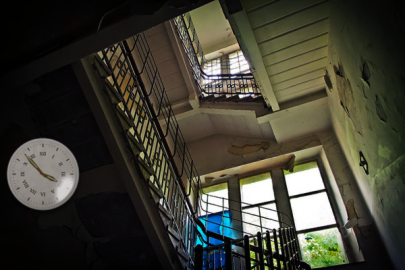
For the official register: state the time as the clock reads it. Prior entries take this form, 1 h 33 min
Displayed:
3 h 53 min
